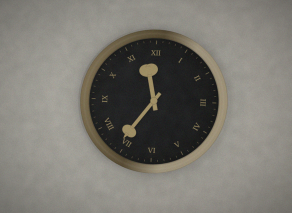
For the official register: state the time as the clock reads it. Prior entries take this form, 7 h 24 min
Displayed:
11 h 36 min
